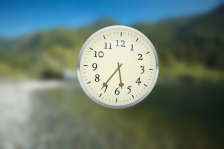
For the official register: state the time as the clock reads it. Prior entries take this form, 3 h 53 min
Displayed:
5 h 36 min
